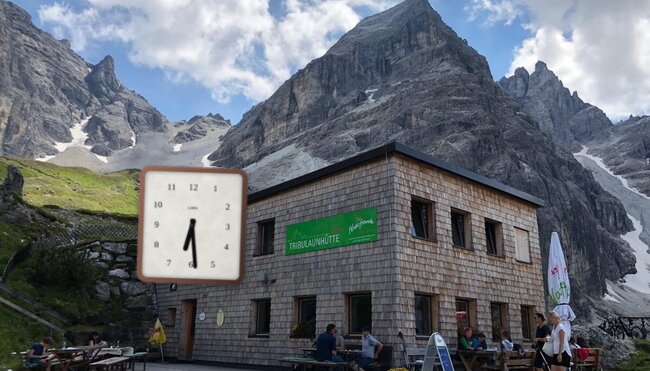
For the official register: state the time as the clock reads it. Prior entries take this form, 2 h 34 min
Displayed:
6 h 29 min
